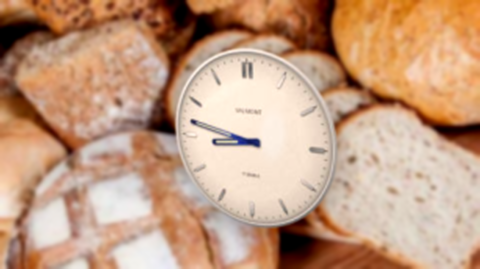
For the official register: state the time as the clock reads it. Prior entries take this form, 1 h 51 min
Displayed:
8 h 47 min
